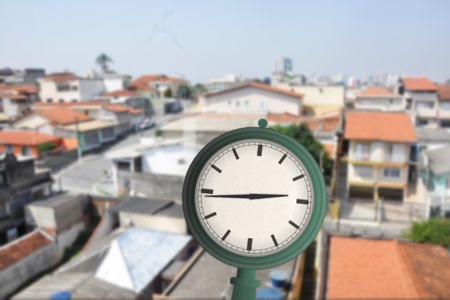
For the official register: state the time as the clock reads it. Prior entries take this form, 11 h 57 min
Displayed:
2 h 44 min
